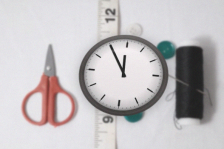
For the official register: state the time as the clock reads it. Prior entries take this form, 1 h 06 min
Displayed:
11 h 55 min
